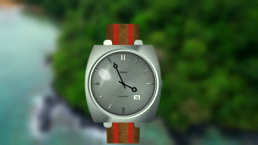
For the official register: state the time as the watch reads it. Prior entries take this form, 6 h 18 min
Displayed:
3 h 56 min
